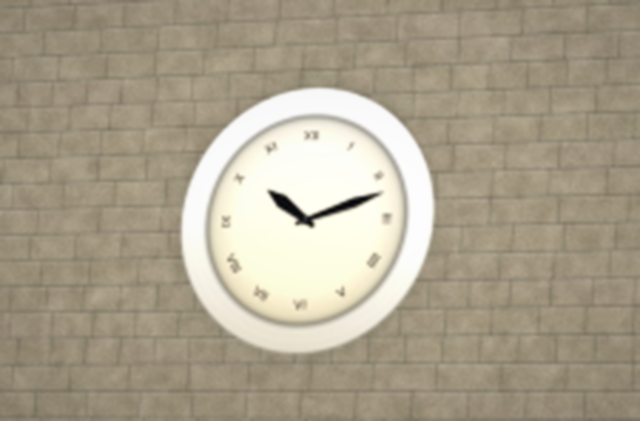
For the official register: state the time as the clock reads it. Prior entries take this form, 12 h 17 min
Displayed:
10 h 12 min
